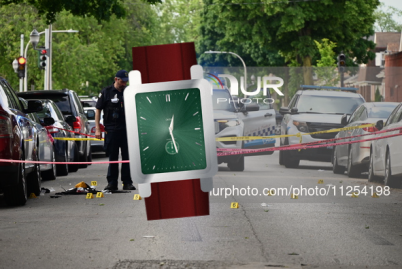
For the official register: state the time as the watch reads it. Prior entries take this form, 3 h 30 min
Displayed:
12 h 28 min
